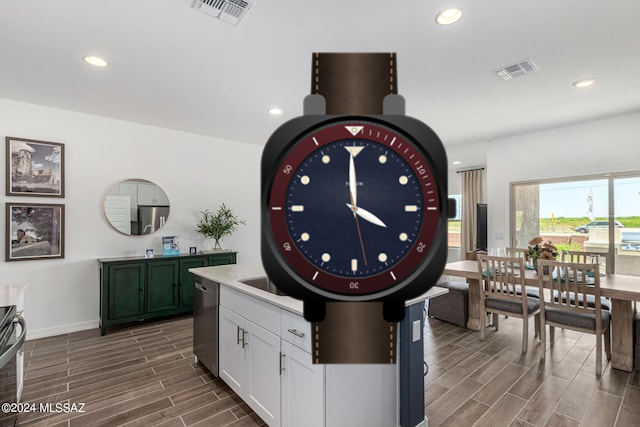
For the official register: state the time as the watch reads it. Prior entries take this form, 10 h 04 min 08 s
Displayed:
3 h 59 min 28 s
